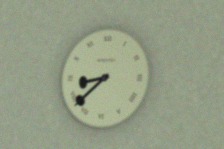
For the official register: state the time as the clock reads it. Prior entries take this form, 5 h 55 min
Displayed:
8 h 38 min
